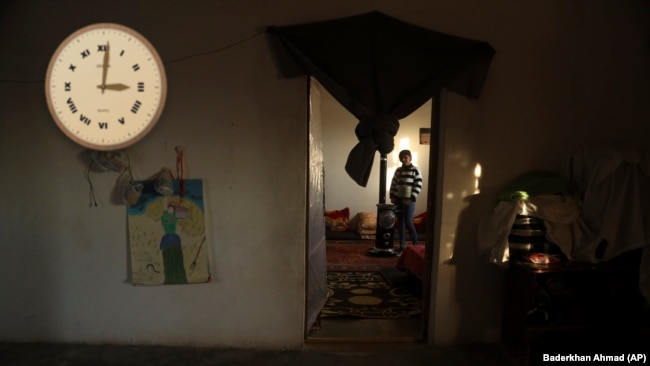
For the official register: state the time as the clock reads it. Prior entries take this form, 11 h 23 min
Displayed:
3 h 01 min
